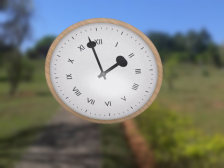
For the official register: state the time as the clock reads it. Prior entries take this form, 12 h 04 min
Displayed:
1 h 58 min
